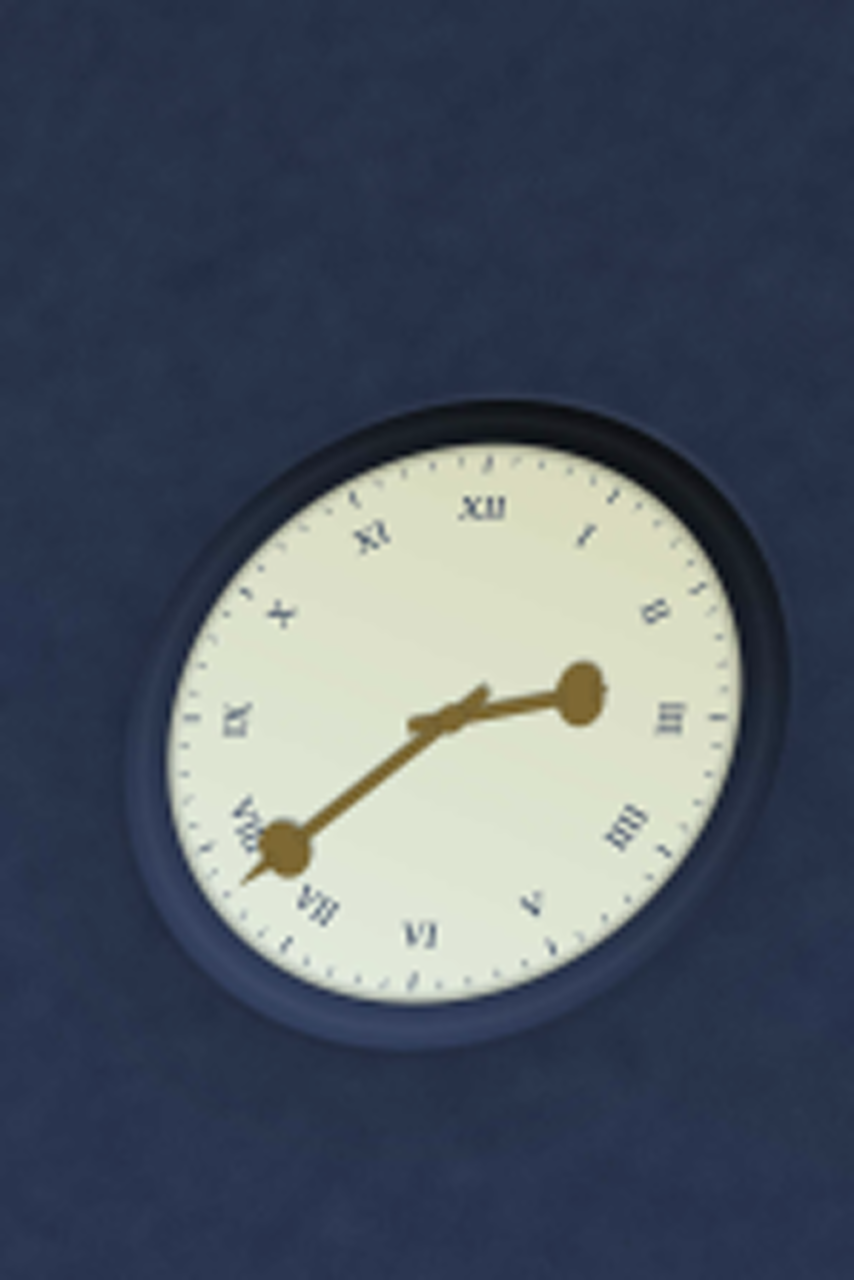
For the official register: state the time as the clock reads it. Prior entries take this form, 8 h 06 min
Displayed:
2 h 38 min
